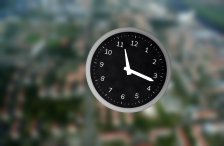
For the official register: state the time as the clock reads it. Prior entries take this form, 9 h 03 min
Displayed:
11 h 17 min
